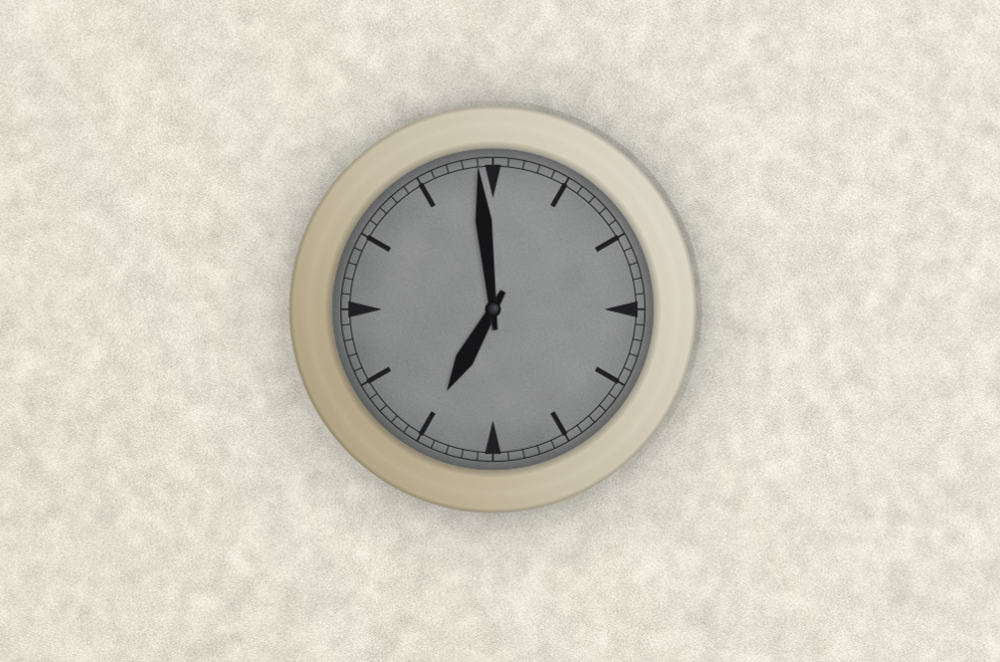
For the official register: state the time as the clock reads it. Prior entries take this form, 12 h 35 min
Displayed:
6 h 59 min
